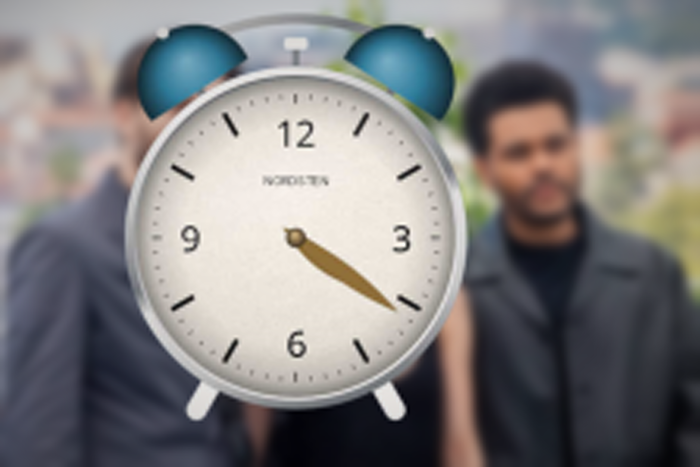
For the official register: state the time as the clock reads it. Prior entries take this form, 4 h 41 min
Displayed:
4 h 21 min
